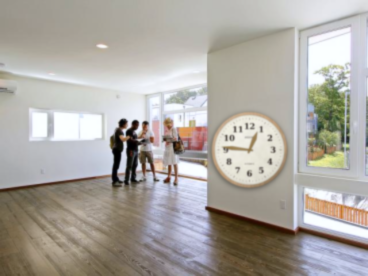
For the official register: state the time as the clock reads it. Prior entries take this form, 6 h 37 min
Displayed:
12 h 46 min
